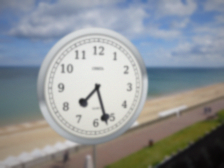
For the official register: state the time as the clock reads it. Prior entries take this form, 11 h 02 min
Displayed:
7 h 27 min
